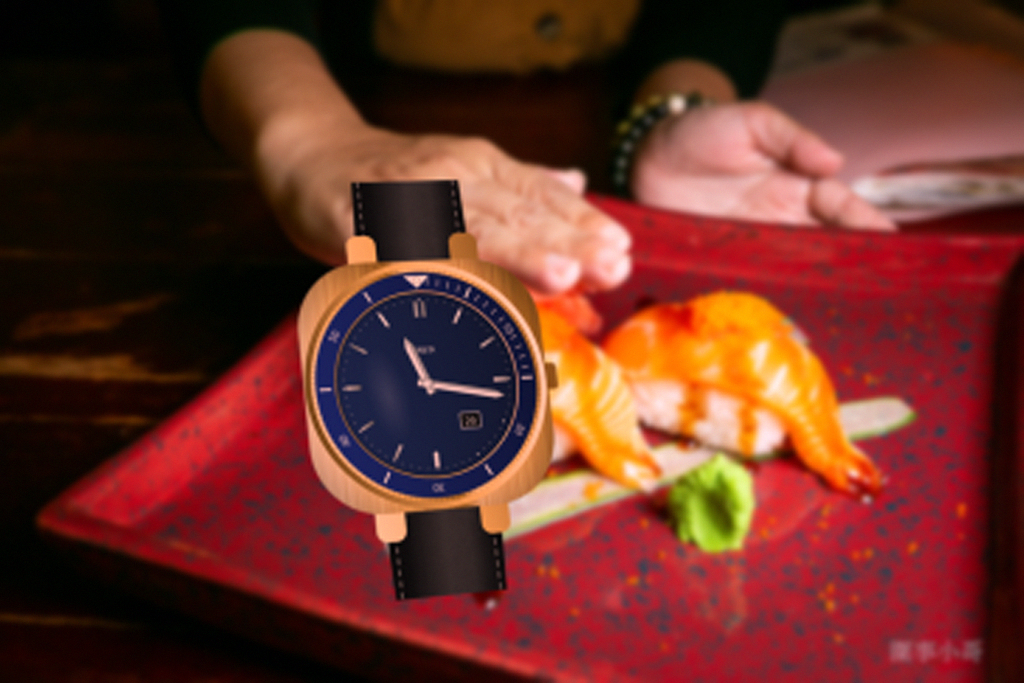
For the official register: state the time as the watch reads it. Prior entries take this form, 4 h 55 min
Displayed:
11 h 17 min
